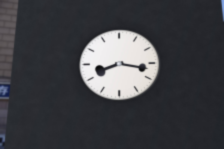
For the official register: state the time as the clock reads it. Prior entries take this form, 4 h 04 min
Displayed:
8 h 17 min
